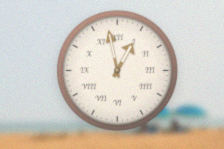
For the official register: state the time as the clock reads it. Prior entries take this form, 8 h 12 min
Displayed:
12 h 58 min
